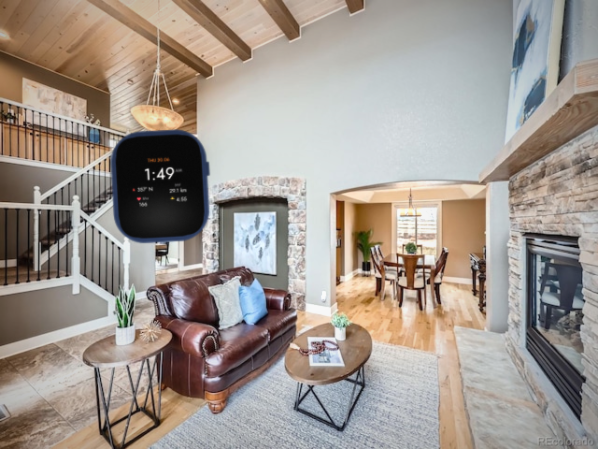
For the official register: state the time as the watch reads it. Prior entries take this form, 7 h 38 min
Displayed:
1 h 49 min
